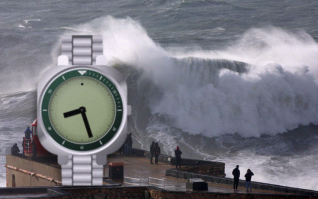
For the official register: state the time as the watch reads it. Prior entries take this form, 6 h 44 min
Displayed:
8 h 27 min
